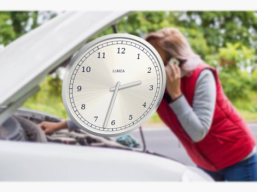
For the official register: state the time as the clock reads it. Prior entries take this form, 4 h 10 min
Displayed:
2 h 32 min
